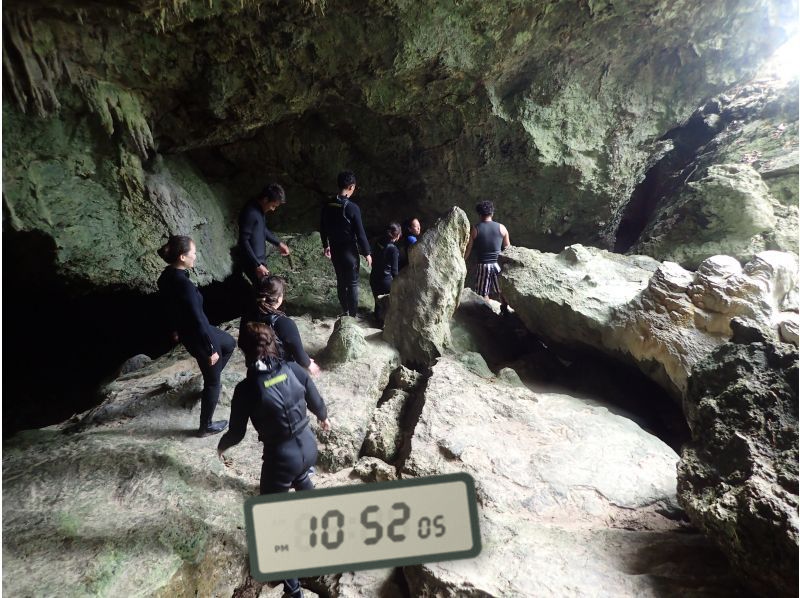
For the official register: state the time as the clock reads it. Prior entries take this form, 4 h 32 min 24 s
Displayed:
10 h 52 min 05 s
